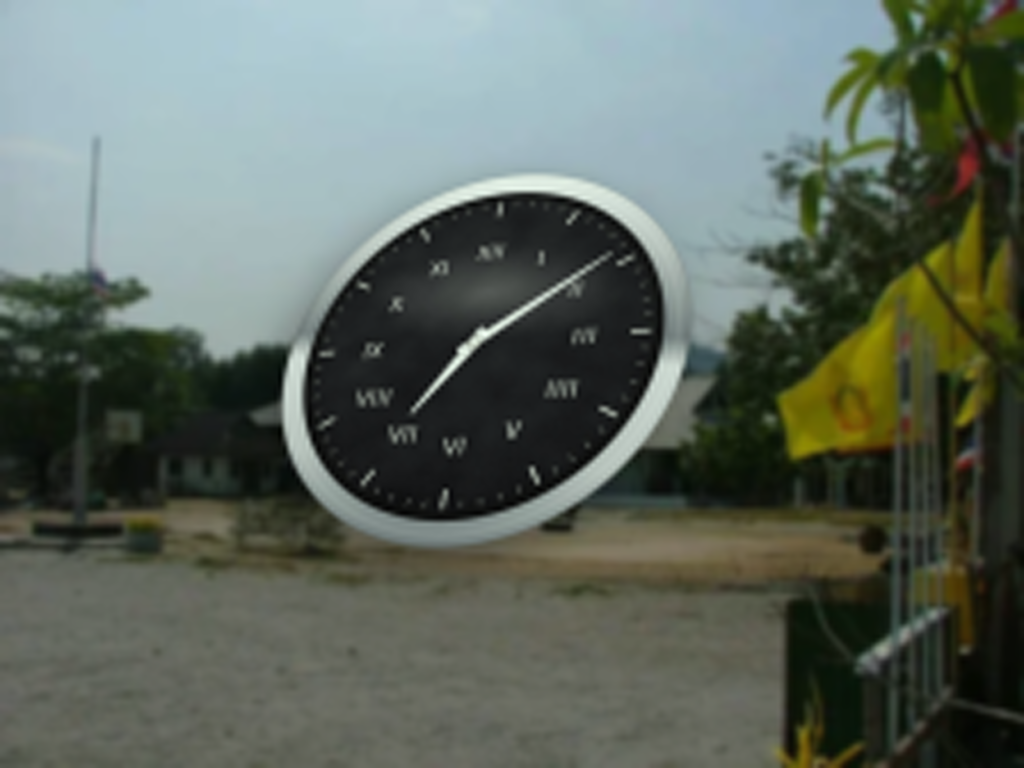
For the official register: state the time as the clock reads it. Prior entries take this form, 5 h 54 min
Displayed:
7 h 09 min
